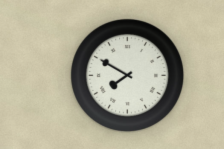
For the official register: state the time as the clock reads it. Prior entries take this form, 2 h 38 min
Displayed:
7 h 50 min
